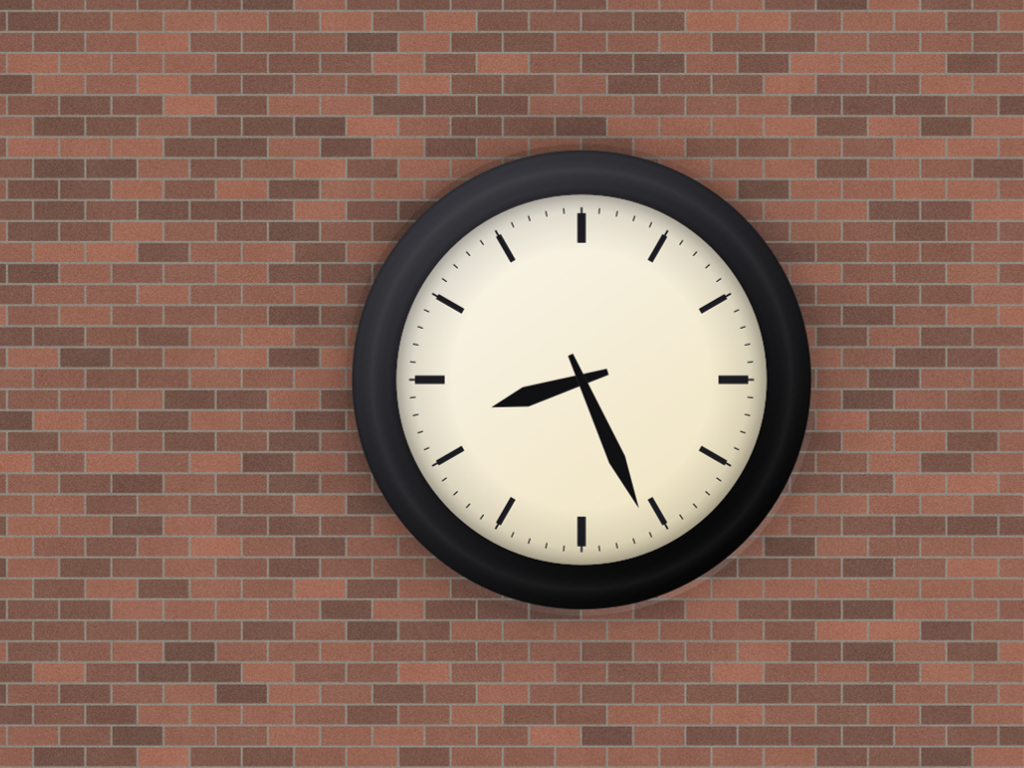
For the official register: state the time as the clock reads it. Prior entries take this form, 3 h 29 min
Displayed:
8 h 26 min
